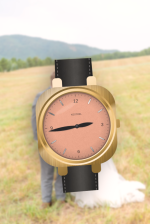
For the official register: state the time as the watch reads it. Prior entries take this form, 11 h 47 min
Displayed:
2 h 44 min
